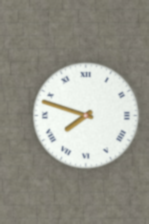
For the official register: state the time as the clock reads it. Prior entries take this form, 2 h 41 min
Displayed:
7 h 48 min
